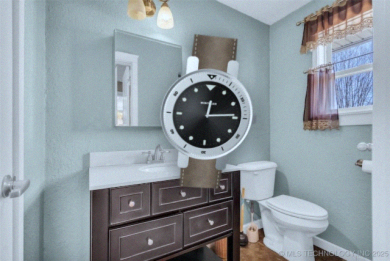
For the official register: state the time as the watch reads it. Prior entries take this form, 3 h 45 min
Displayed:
12 h 14 min
